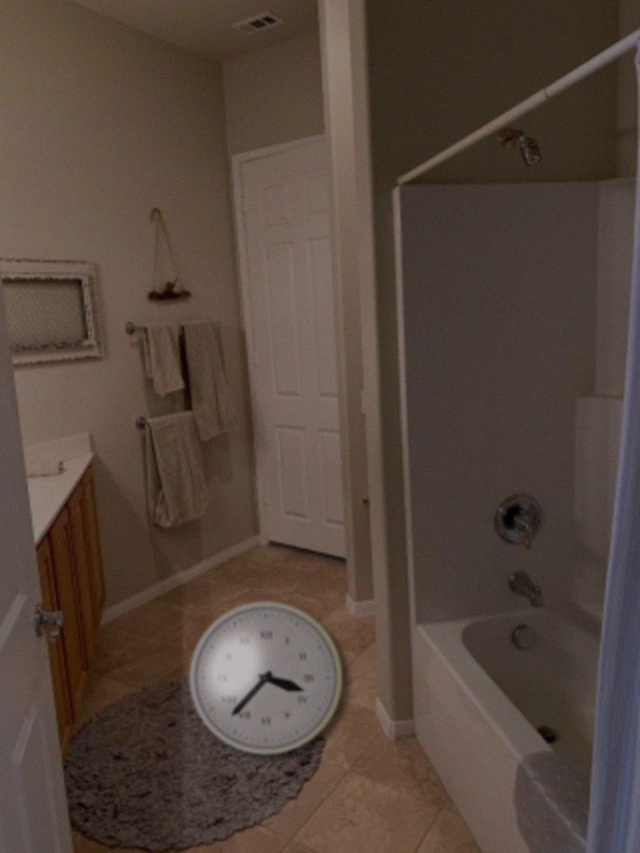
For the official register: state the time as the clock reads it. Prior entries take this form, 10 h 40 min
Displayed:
3 h 37 min
